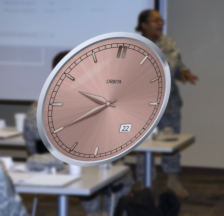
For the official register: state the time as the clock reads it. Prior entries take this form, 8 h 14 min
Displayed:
9 h 40 min
